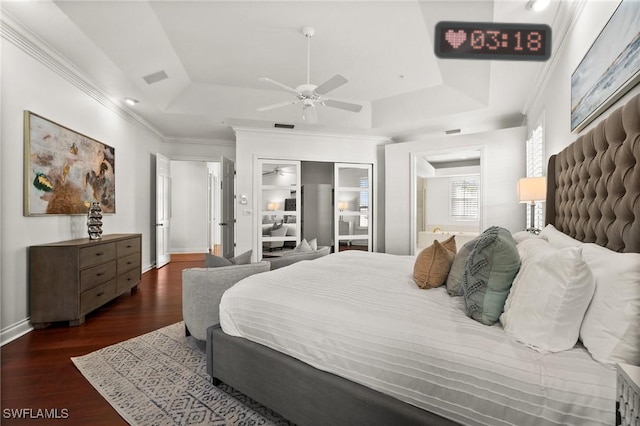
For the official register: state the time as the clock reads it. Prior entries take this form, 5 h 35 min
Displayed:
3 h 18 min
